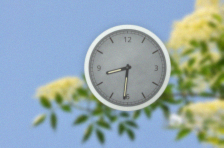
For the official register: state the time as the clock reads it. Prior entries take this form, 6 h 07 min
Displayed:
8 h 31 min
